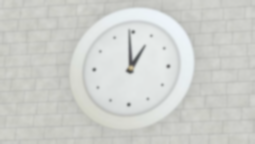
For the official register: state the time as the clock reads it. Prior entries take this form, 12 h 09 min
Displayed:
12 h 59 min
